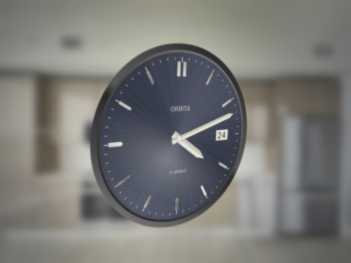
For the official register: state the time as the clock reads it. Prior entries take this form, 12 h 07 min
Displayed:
4 h 12 min
